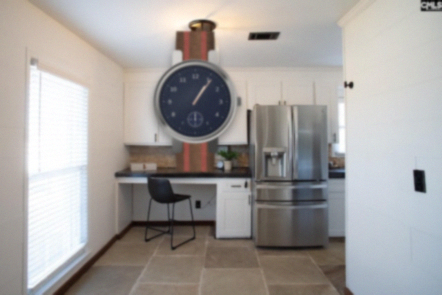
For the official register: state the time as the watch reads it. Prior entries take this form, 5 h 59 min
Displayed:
1 h 06 min
